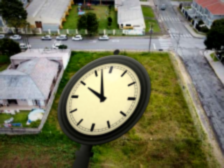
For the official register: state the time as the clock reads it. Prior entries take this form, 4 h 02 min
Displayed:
9 h 57 min
